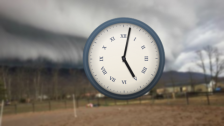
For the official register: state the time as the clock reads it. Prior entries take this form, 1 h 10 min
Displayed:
5 h 02 min
